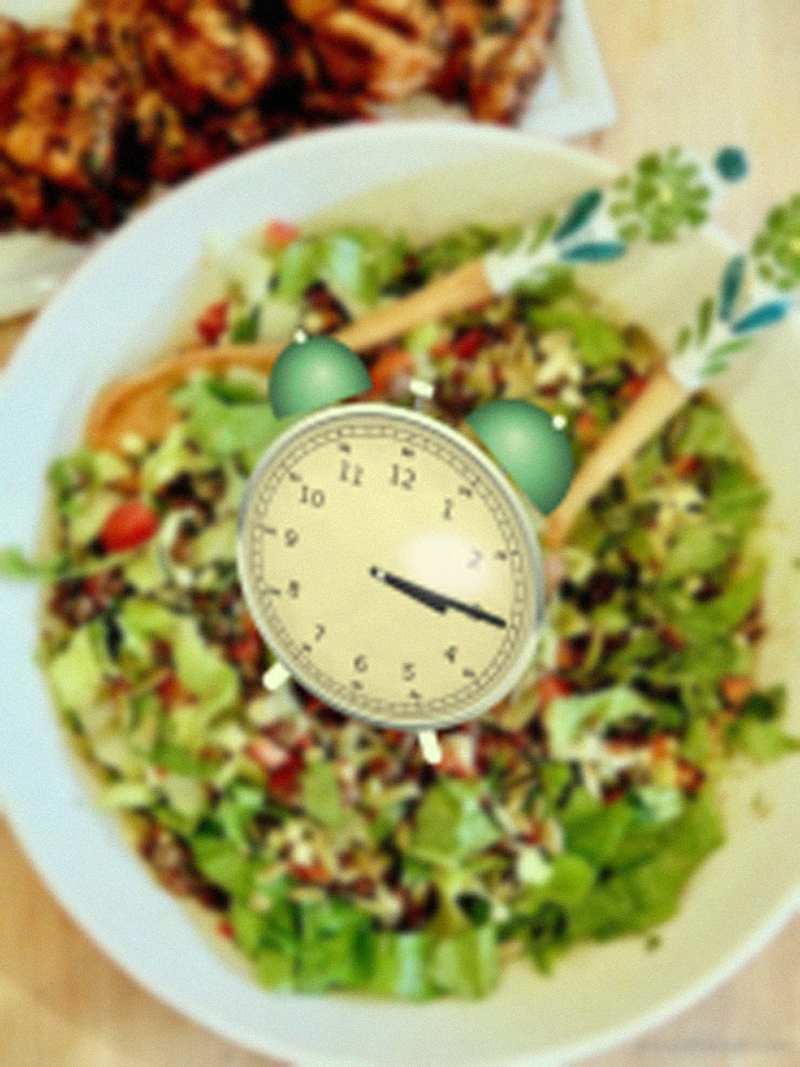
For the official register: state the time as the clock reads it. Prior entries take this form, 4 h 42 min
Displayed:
3 h 15 min
